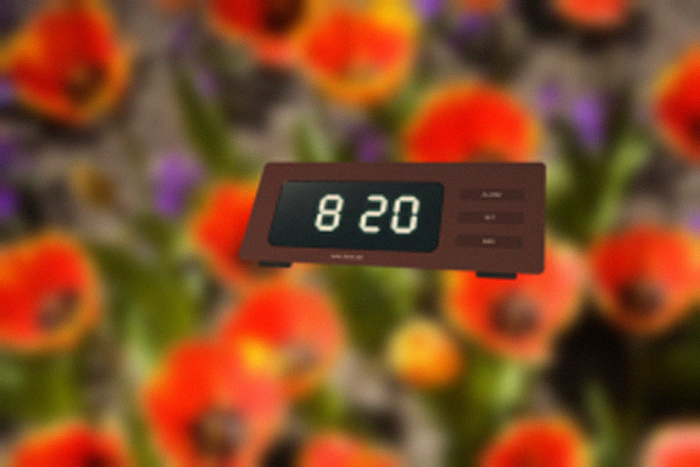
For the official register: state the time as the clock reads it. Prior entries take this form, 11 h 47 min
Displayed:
8 h 20 min
